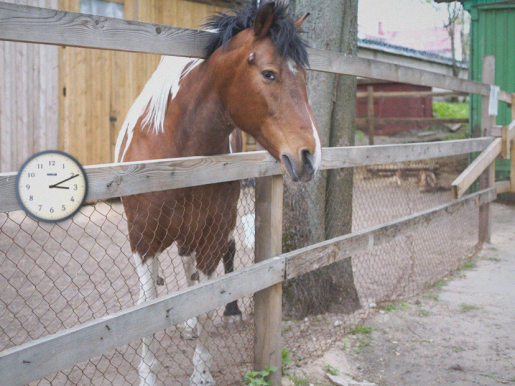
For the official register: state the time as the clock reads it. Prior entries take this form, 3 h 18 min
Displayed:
3 h 11 min
